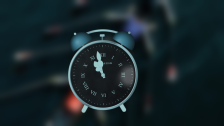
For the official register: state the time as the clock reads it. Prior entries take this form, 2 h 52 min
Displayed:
10 h 58 min
